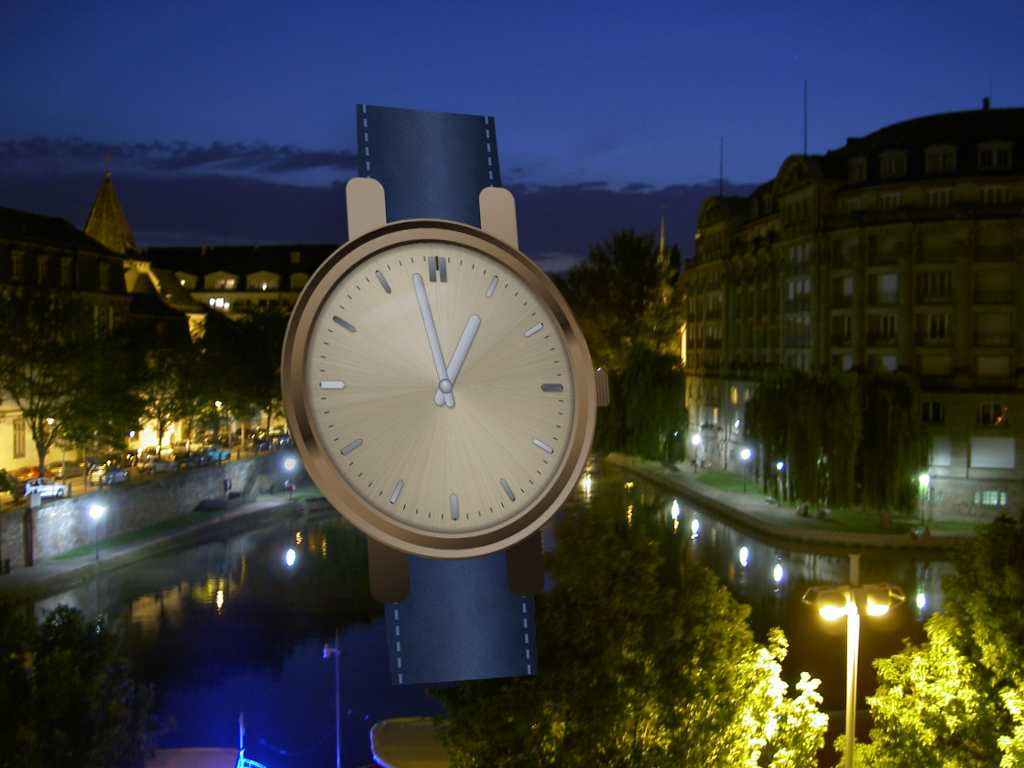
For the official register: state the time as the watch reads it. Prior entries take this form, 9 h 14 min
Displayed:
12 h 58 min
